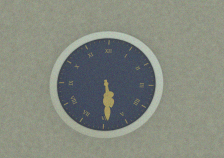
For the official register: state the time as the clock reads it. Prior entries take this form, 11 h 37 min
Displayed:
5 h 29 min
